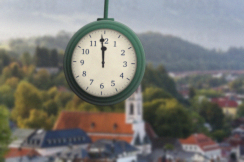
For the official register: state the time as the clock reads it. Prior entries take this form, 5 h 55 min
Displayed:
11 h 59 min
